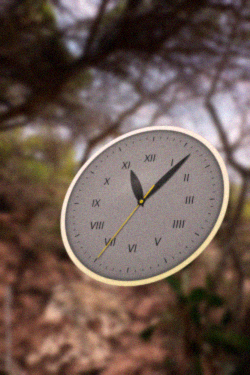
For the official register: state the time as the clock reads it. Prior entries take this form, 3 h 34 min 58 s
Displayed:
11 h 06 min 35 s
